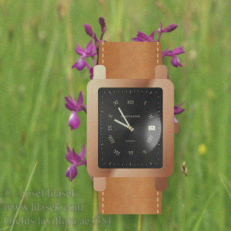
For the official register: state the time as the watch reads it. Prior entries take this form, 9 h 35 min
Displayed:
9 h 55 min
